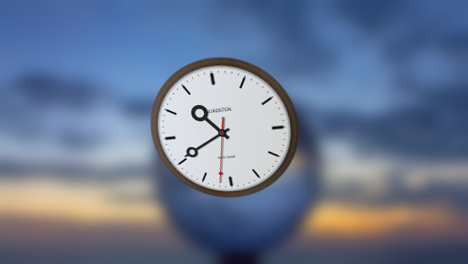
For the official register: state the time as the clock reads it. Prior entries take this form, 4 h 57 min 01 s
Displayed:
10 h 40 min 32 s
